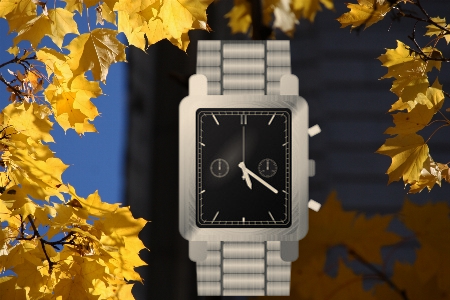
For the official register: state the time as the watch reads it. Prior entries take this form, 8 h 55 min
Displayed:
5 h 21 min
